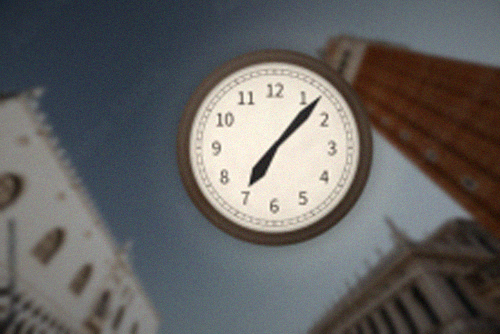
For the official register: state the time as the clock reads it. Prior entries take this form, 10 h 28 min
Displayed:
7 h 07 min
